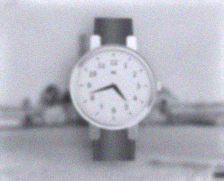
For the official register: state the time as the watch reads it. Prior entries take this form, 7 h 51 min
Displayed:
4 h 42 min
